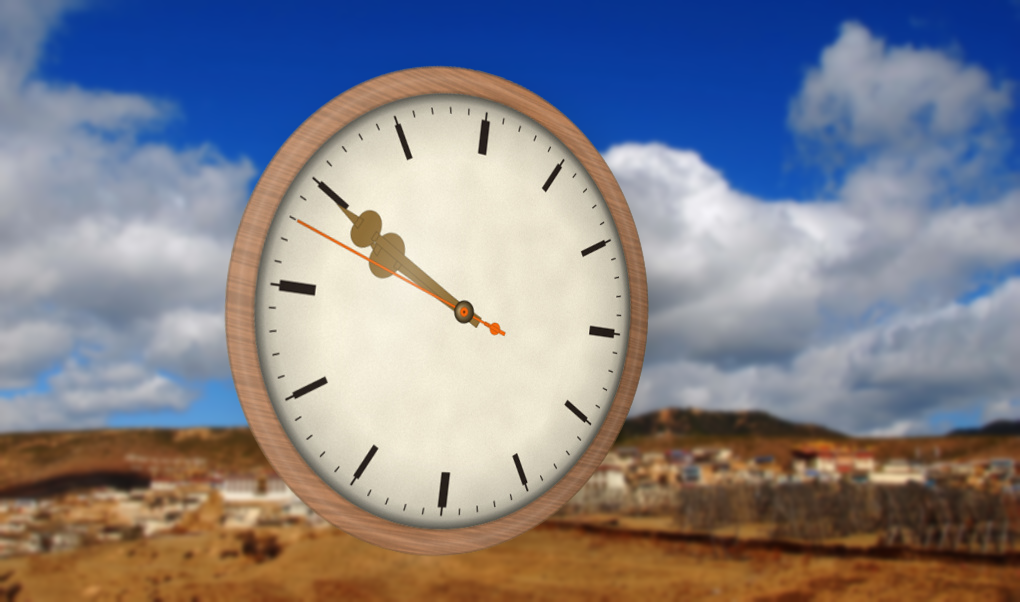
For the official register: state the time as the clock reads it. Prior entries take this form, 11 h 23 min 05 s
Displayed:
9 h 49 min 48 s
